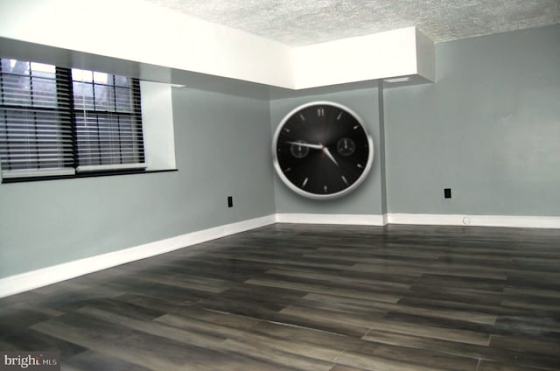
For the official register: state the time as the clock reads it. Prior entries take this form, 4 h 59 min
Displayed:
4 h 47 min
